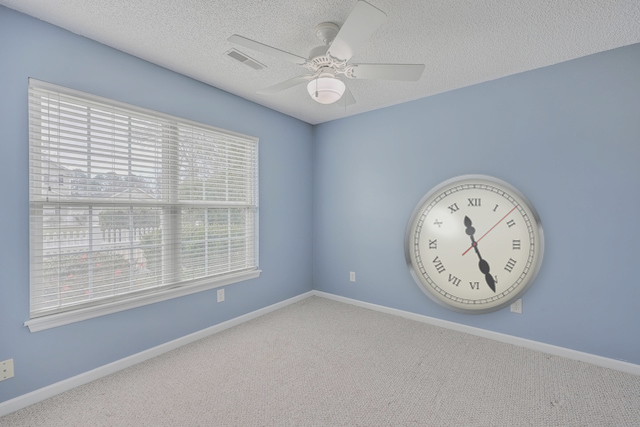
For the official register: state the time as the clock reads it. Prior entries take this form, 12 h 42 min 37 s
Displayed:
11 h 26 min 08 s
